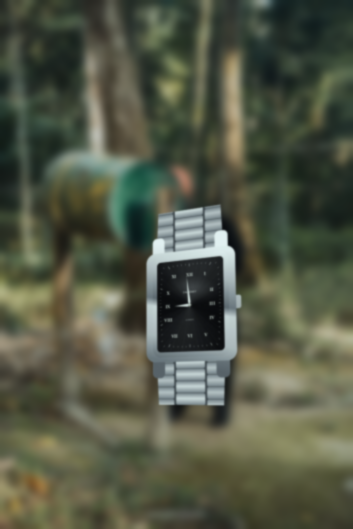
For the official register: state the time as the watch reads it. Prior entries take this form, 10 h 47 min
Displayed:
8 h 59 min
